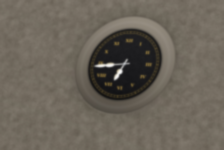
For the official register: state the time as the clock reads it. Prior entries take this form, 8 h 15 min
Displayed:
6 h 44 min
